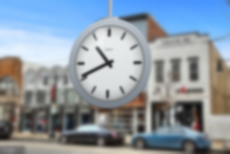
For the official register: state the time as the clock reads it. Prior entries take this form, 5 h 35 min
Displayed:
10 h 41 min
